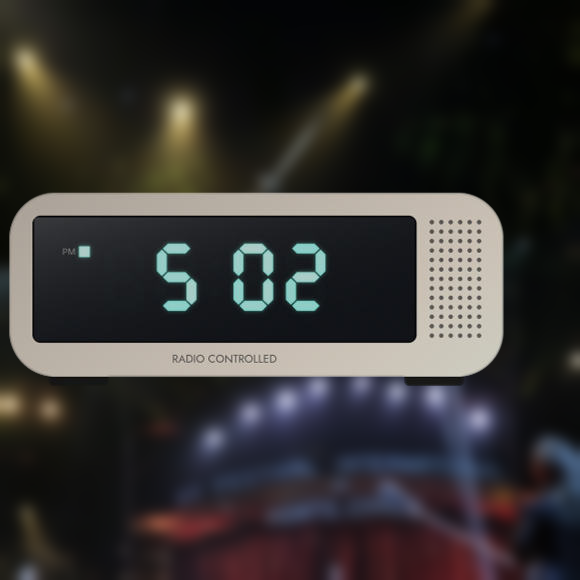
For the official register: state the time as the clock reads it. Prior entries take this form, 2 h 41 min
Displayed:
5 h 02 min
